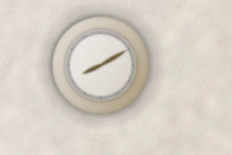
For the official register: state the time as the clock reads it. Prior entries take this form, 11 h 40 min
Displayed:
8 h 10 min
